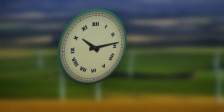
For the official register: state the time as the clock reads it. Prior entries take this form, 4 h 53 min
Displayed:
10 h 14 min
